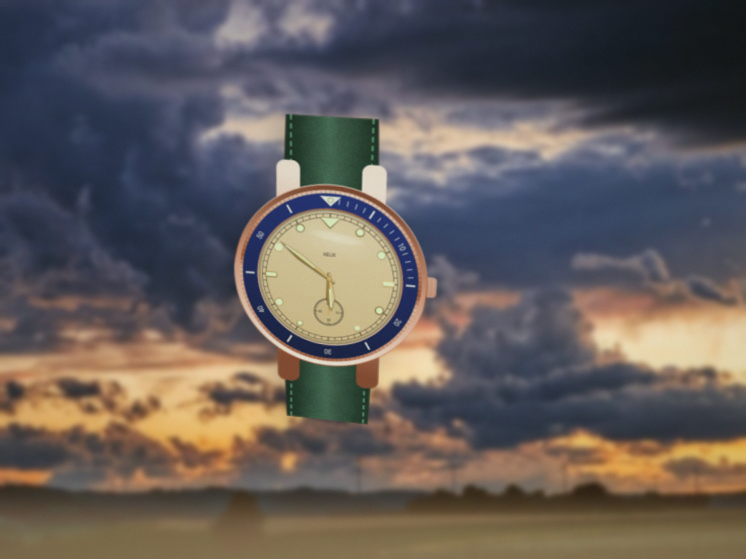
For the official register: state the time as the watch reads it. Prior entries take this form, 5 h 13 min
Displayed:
5 h 51 min
